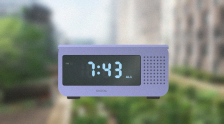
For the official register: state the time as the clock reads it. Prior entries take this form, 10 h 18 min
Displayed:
7 h 43 min
